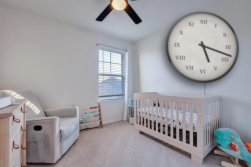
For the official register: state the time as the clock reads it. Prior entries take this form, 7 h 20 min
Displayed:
5 h 18 min
